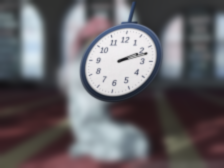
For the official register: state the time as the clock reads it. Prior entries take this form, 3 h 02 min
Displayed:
2 h 12 min
